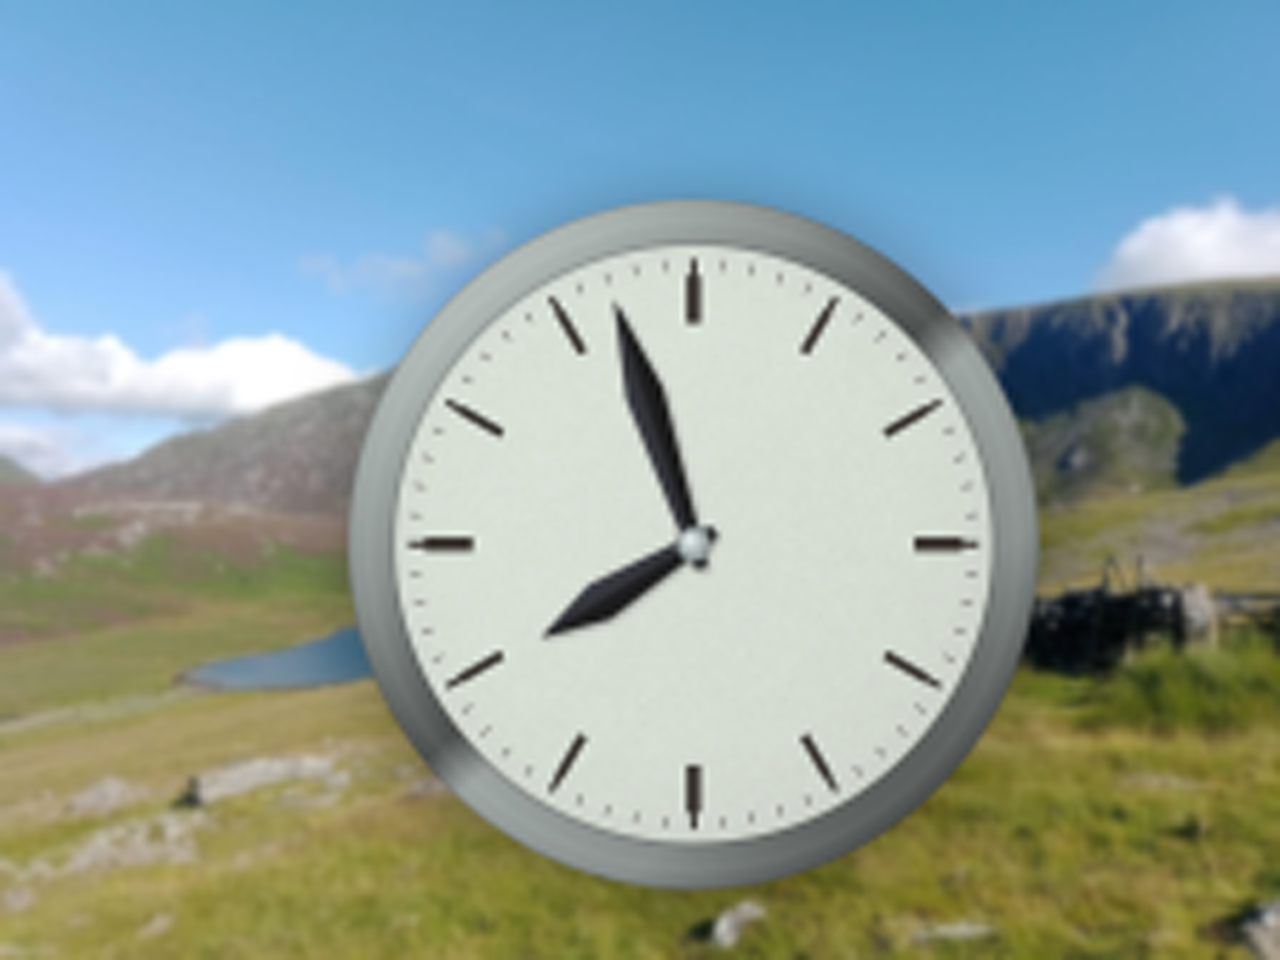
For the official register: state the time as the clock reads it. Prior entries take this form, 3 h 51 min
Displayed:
7 h 57 min
